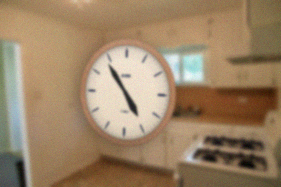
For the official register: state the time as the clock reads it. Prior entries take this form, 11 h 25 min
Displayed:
4 h 54 min
